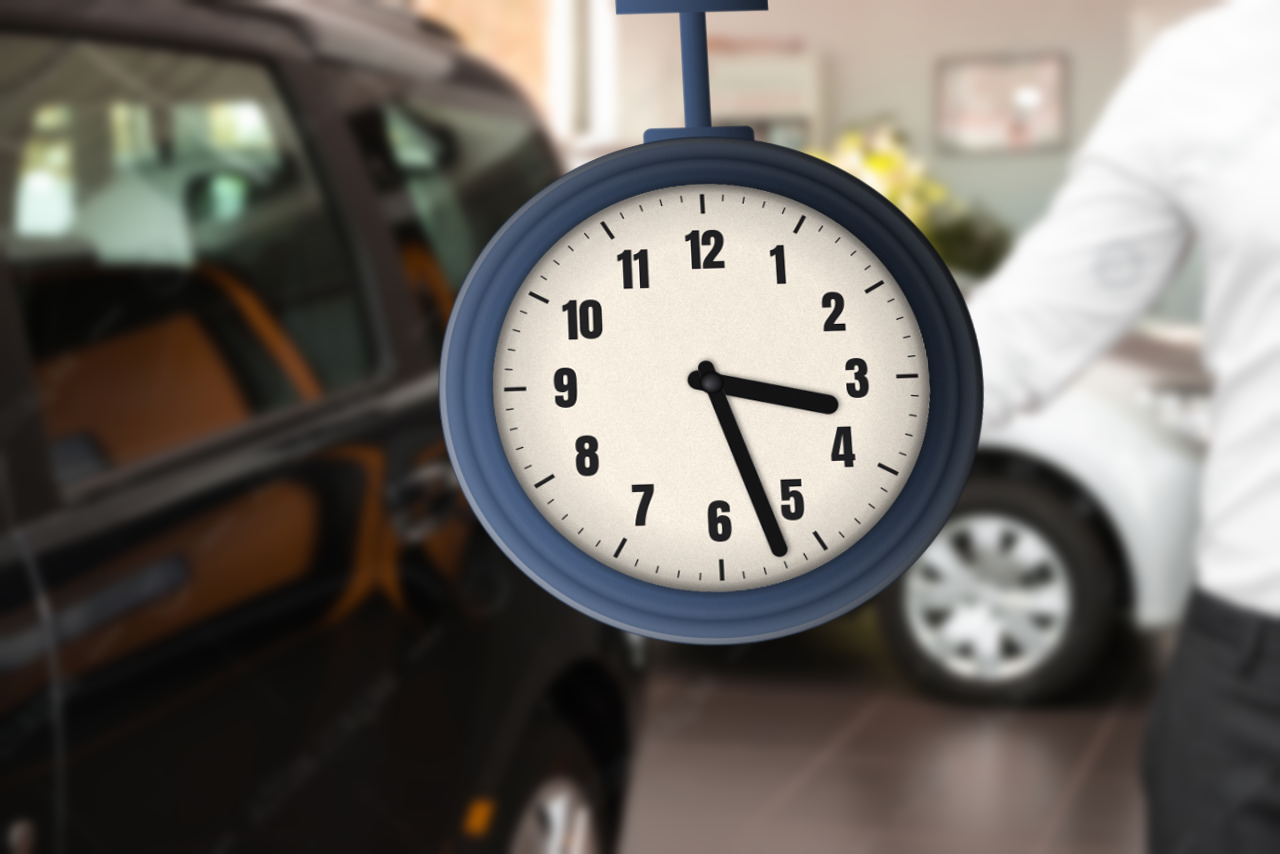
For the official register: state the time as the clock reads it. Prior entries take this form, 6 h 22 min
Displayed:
3 h 27 min
